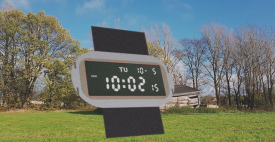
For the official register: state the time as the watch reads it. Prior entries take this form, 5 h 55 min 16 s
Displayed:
10 h 02 min 15 s
